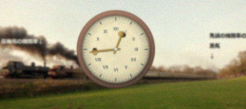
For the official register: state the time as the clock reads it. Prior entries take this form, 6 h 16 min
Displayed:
12 h 44 min
